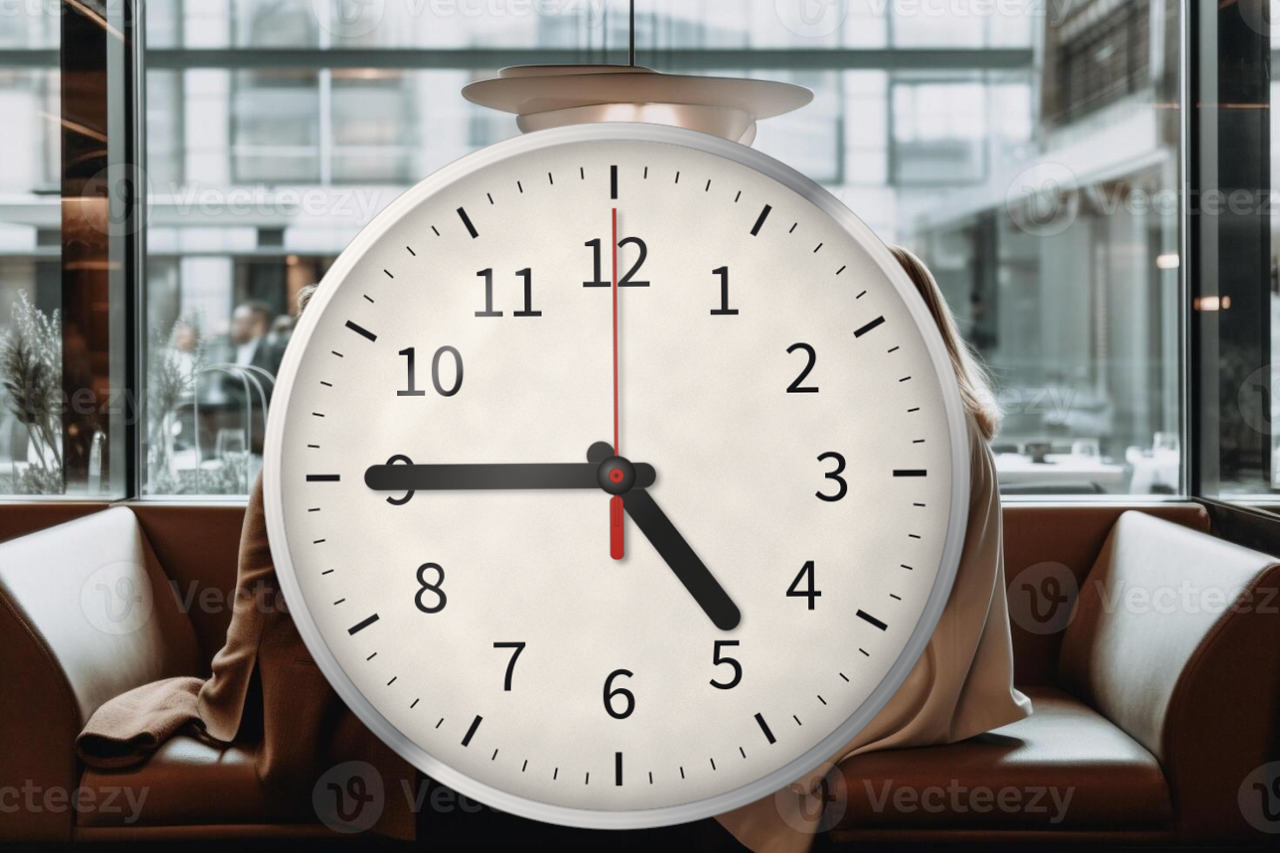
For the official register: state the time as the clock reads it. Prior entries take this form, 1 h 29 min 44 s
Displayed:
4 h 45 min 00 s
